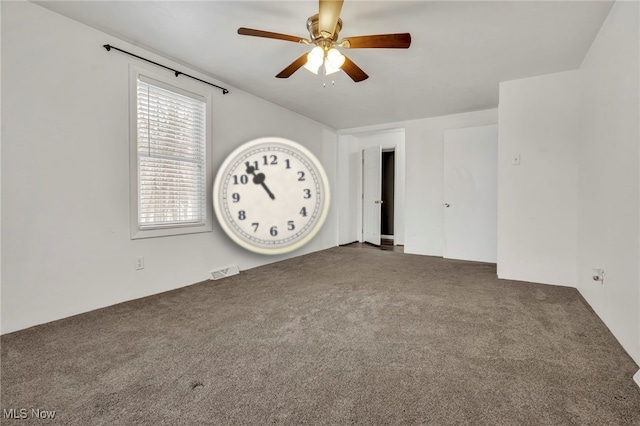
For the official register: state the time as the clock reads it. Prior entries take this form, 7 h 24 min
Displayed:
10 h 54 min
